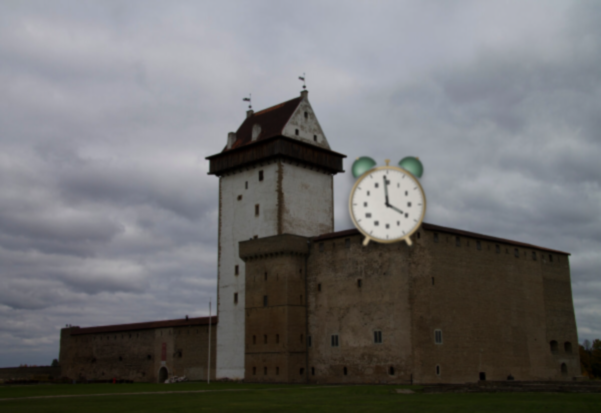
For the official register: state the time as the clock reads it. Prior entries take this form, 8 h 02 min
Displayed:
3 h 59 min
